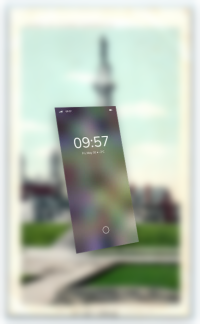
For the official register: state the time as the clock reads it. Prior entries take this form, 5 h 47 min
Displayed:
9 h 57 min
